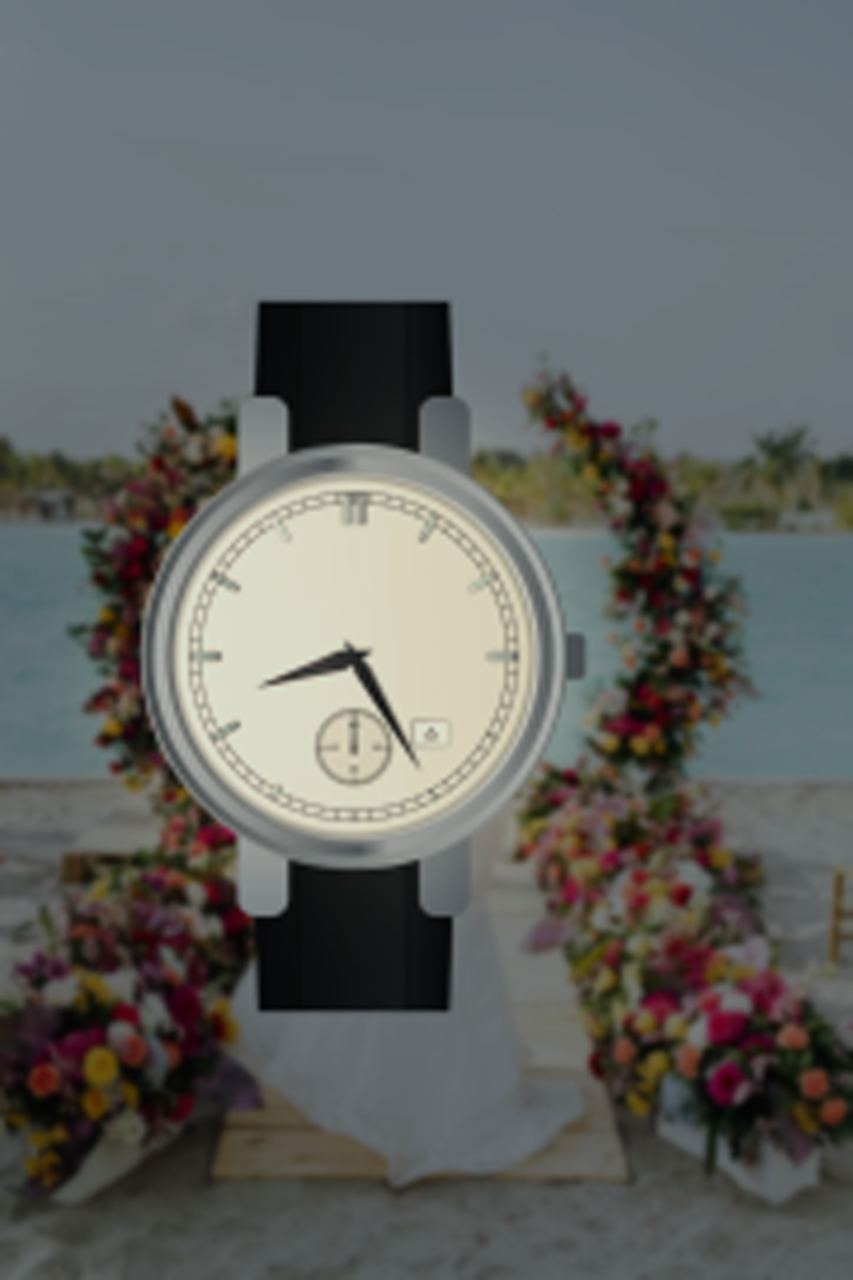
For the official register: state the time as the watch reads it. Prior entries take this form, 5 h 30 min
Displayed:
8 h 25 min
